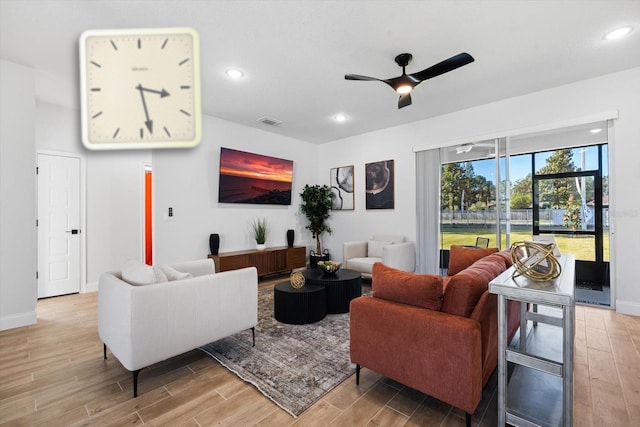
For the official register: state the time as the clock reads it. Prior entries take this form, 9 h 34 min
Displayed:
3 h 28 min
